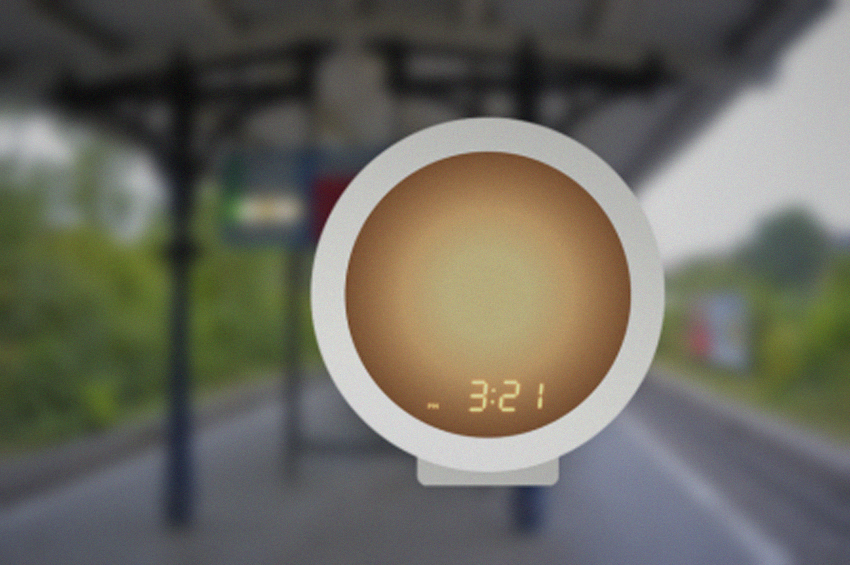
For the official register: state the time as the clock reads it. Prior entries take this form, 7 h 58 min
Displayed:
3 h 21 min
